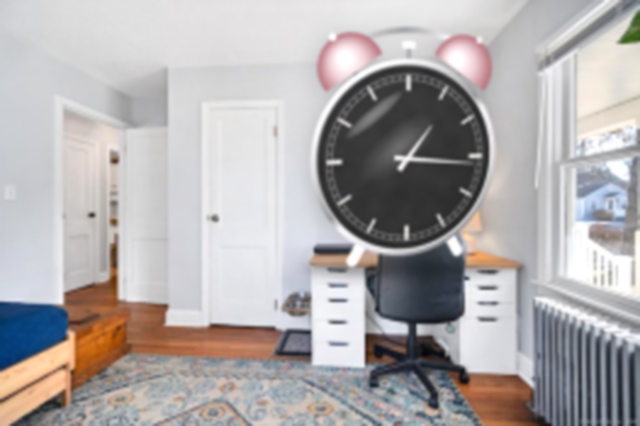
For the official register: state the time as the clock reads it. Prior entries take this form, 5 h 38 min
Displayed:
1 h 16 min
